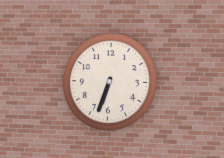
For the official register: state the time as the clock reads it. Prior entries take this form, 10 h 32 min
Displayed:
6 h 33 min
